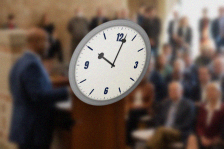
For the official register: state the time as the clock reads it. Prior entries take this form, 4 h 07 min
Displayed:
10 h 02 min
